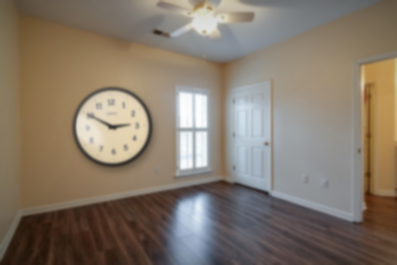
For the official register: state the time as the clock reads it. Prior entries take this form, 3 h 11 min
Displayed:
2 h 50 min
